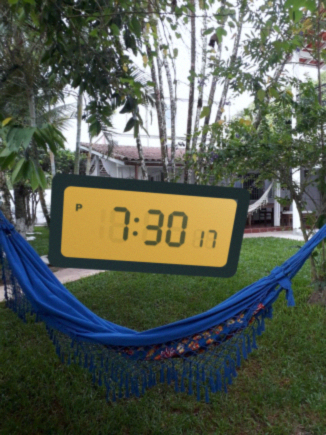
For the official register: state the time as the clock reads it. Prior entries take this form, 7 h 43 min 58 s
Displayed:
7 h 30 min 17 s
